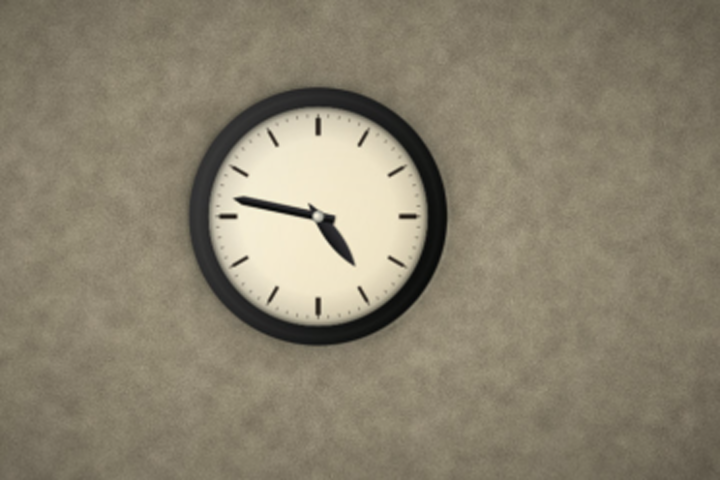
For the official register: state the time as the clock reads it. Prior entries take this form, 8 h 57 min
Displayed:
4 h 47 min
